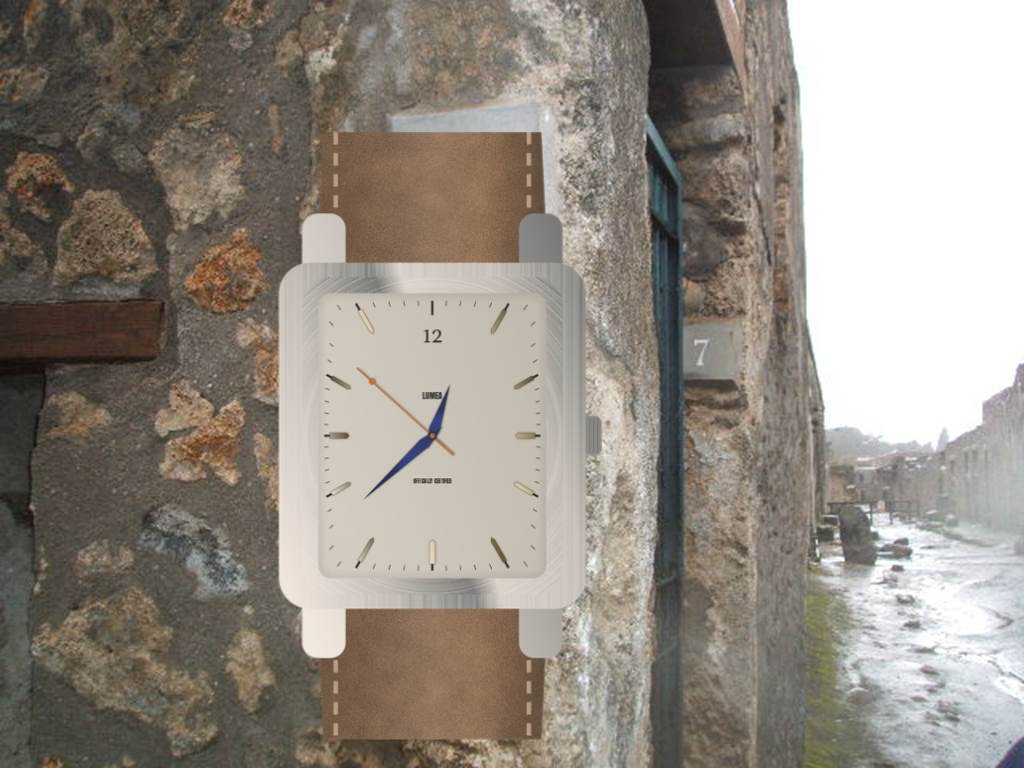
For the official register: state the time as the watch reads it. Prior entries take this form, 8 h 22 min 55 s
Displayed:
12 h 37 min 52 s
